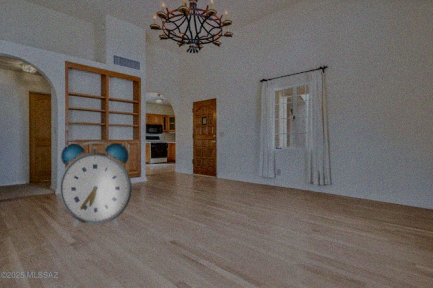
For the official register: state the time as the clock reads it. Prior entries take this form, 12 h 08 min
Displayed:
6 h 36 min
